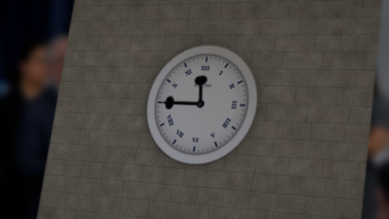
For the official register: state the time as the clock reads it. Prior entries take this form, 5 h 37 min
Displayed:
11 h 45 min
